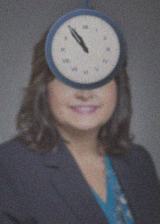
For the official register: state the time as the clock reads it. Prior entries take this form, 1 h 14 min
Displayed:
10 h 54 min
